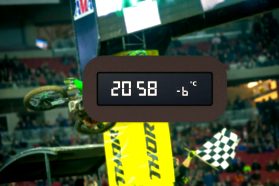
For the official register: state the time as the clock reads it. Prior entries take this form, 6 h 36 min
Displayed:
20 h 58 min
